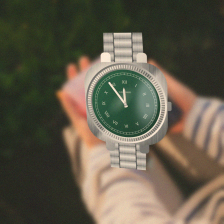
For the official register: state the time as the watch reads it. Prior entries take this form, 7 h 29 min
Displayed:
11 h 54 min
